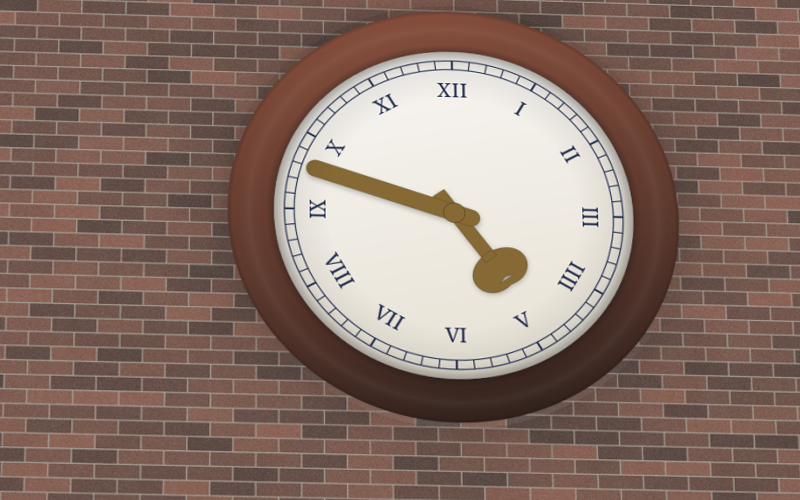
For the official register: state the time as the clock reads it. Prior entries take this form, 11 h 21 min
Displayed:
4 h 48 min
